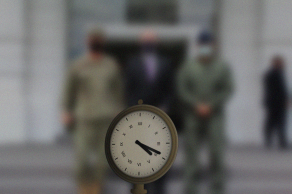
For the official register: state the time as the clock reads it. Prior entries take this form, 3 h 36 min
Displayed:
4 h 19 min
